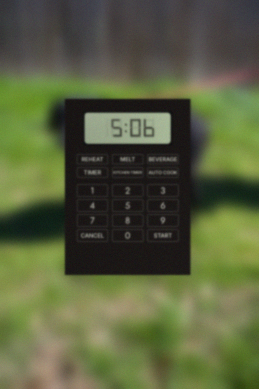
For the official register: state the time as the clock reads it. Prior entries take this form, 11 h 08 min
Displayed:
5 h 06 min
